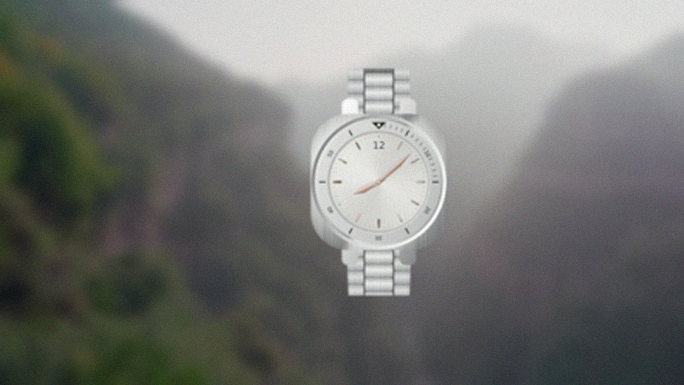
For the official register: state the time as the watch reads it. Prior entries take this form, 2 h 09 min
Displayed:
8 h 08 min
